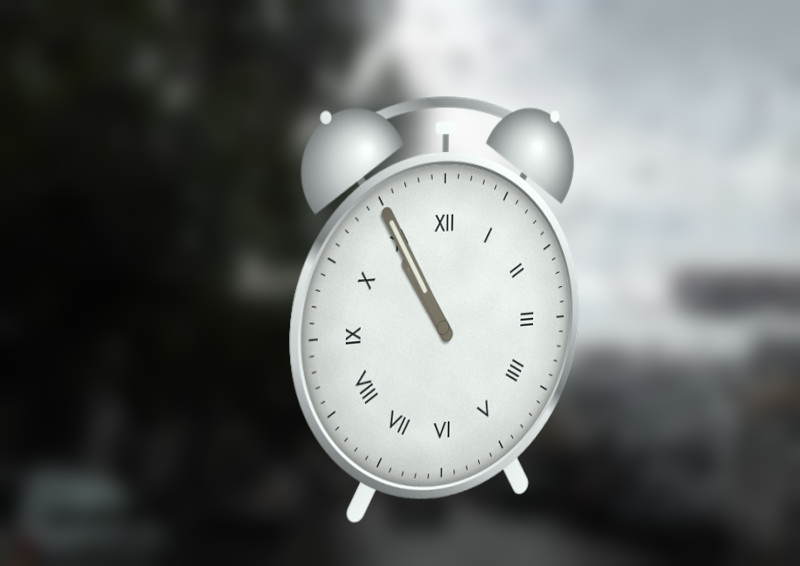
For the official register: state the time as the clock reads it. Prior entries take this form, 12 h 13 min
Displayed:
10 h 55 min
